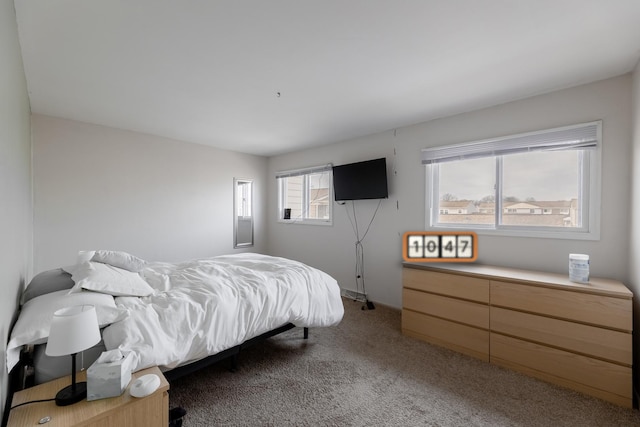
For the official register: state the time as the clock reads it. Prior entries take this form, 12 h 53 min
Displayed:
10 h 47 min
